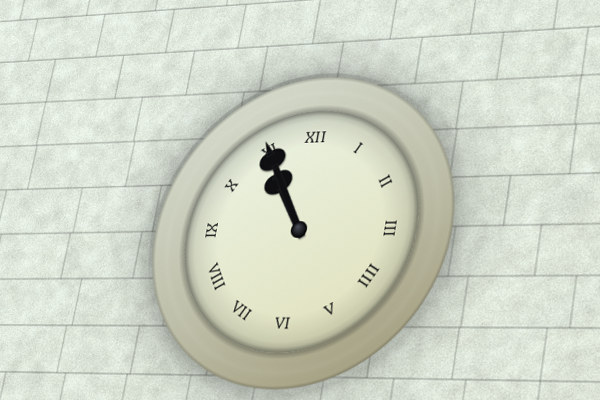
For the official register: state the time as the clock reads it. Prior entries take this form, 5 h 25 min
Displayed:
10 h 55 min
